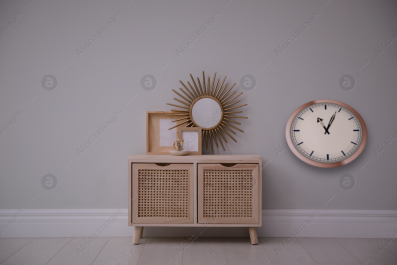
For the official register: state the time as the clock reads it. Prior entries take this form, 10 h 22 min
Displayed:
11 h 04 min
